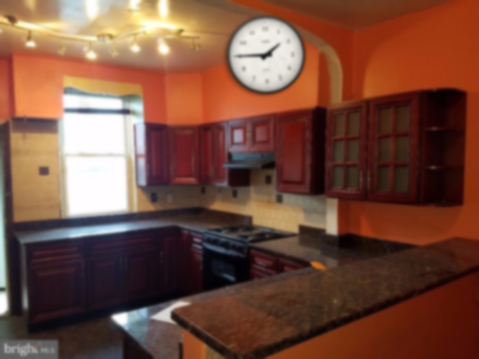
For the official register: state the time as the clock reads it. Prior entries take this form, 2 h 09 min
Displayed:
1 h 45 min
